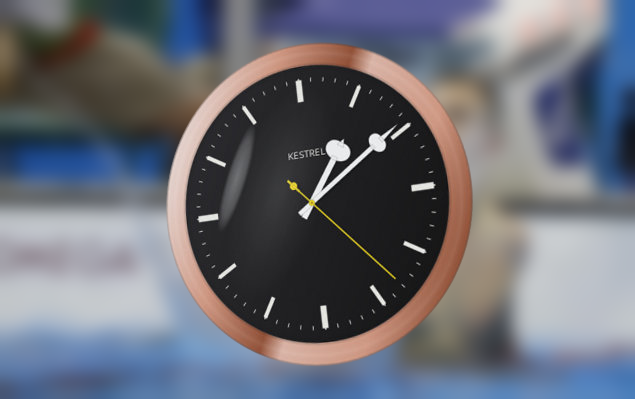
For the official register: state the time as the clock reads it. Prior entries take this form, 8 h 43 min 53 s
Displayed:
1 h 09 min 23 s
